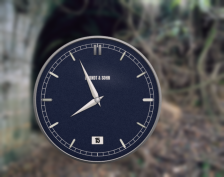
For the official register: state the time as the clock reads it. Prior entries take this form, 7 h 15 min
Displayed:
7 h 56 min
